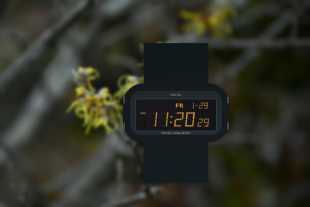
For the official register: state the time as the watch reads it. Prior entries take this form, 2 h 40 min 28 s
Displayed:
11 h 20 min 29 s
